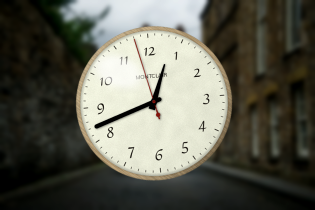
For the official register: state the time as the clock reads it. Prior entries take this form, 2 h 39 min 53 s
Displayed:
12 h 41 min 58 s
